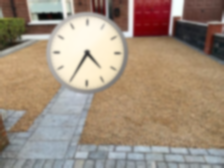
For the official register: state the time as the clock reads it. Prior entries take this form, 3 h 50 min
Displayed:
4 h 35 min
